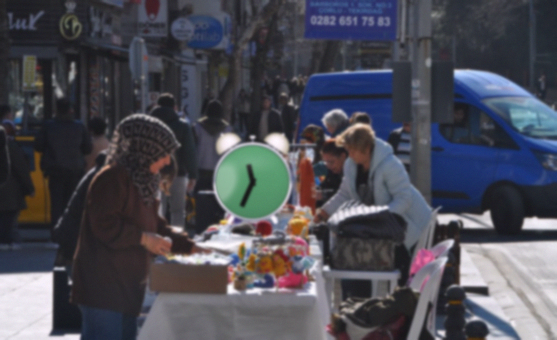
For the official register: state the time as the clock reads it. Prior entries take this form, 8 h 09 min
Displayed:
11 h 34 min
